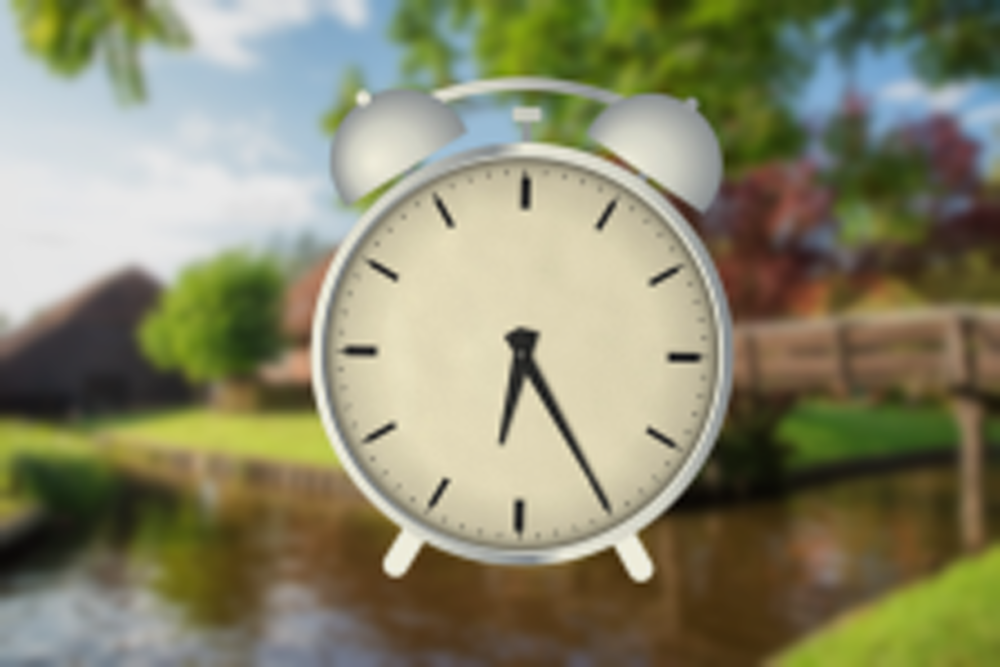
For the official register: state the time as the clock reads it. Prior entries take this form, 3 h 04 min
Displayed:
6 h 25 min
